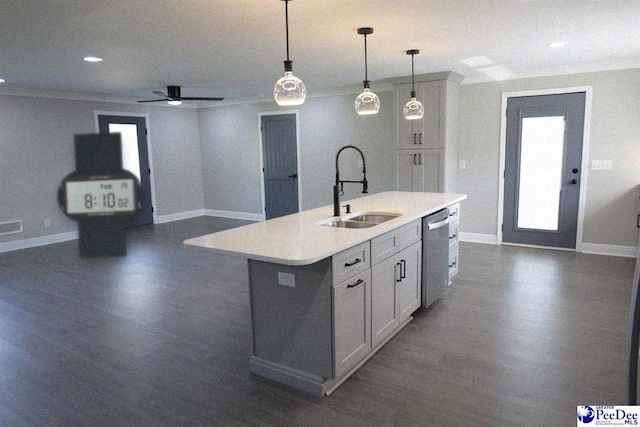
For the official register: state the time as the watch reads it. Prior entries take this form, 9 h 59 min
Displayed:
8 h 10 min
